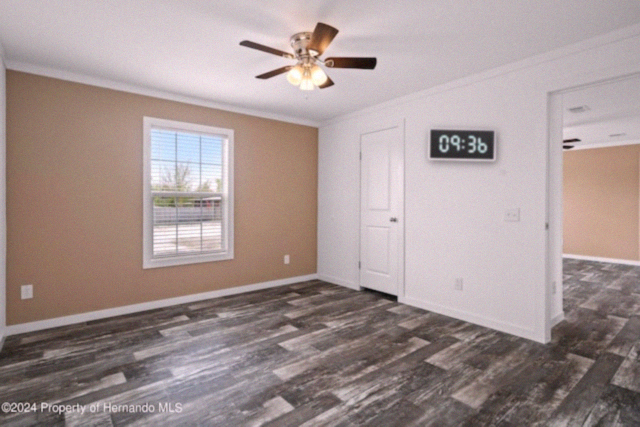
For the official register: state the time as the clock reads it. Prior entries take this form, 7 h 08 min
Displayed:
9 h 36 min
